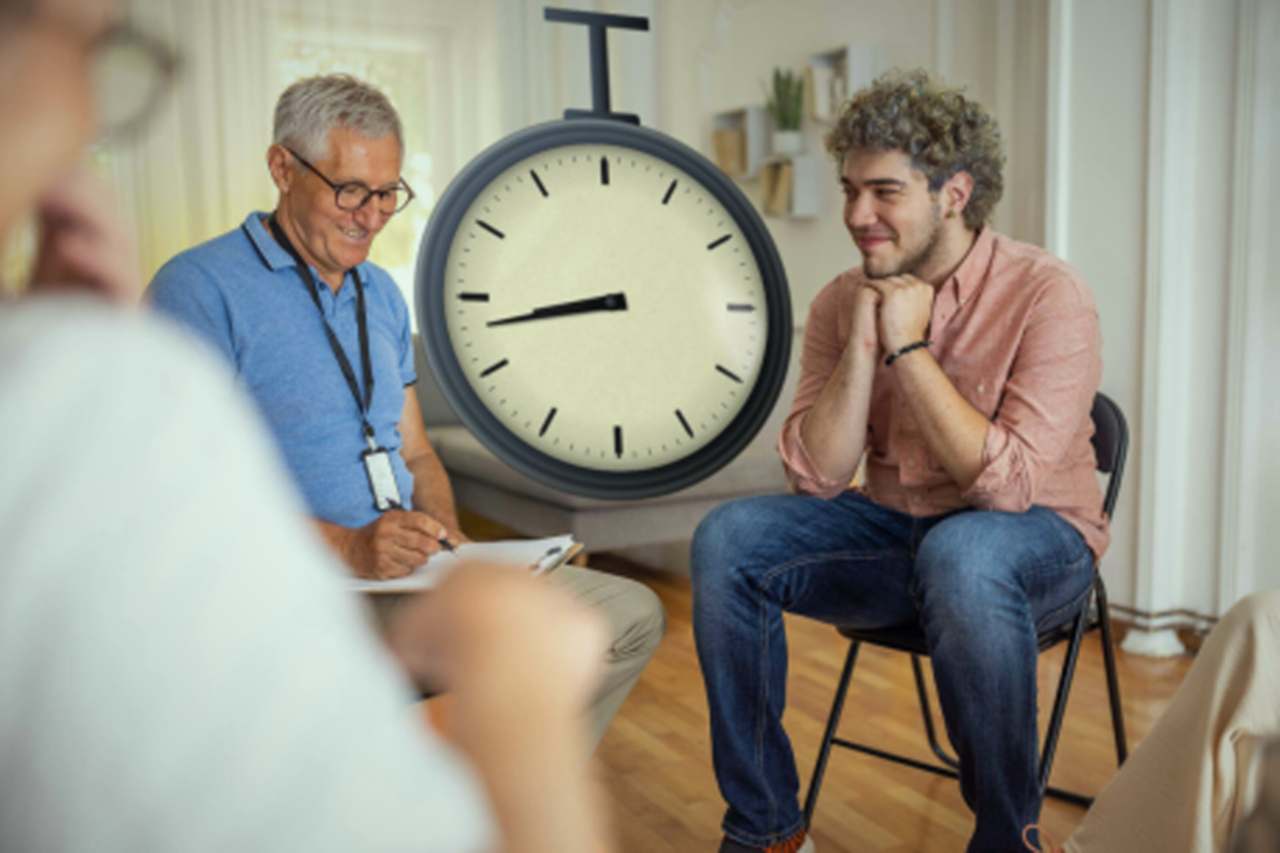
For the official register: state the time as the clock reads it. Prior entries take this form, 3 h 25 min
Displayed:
8 h 43 min
